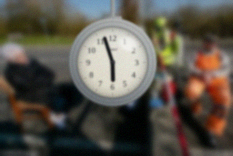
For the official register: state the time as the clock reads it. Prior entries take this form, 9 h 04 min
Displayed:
5 h 57 min
